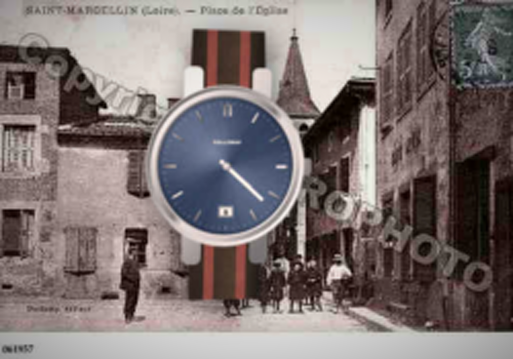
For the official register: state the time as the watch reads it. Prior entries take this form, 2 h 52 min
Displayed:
4 h 22 min
